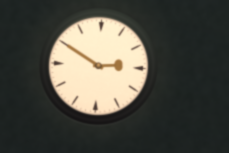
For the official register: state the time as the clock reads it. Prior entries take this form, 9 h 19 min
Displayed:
2 h 50 min
